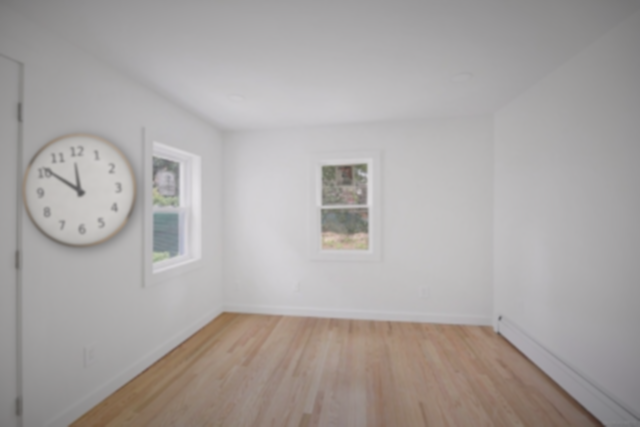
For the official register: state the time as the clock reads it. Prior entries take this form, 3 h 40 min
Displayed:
11 h 51 min
